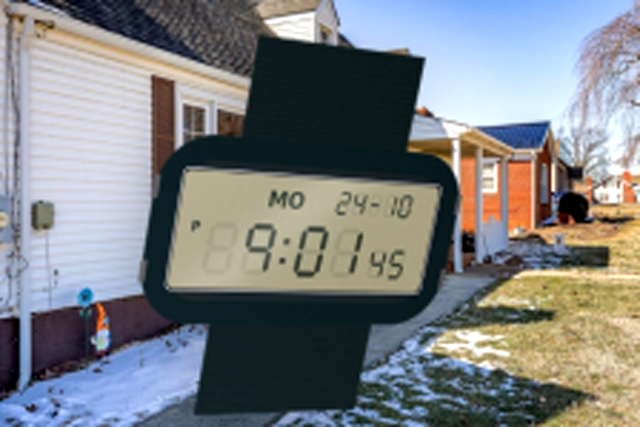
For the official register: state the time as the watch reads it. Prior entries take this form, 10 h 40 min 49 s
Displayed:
9 h 01 min 45 s
